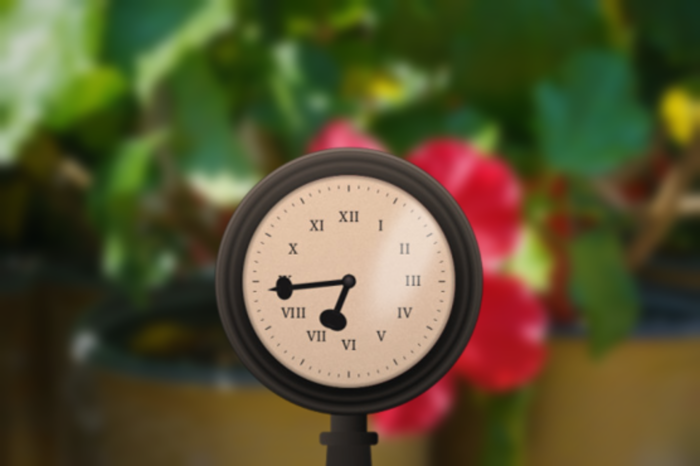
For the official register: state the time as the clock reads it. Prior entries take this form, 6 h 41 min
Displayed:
6 h 44 min
